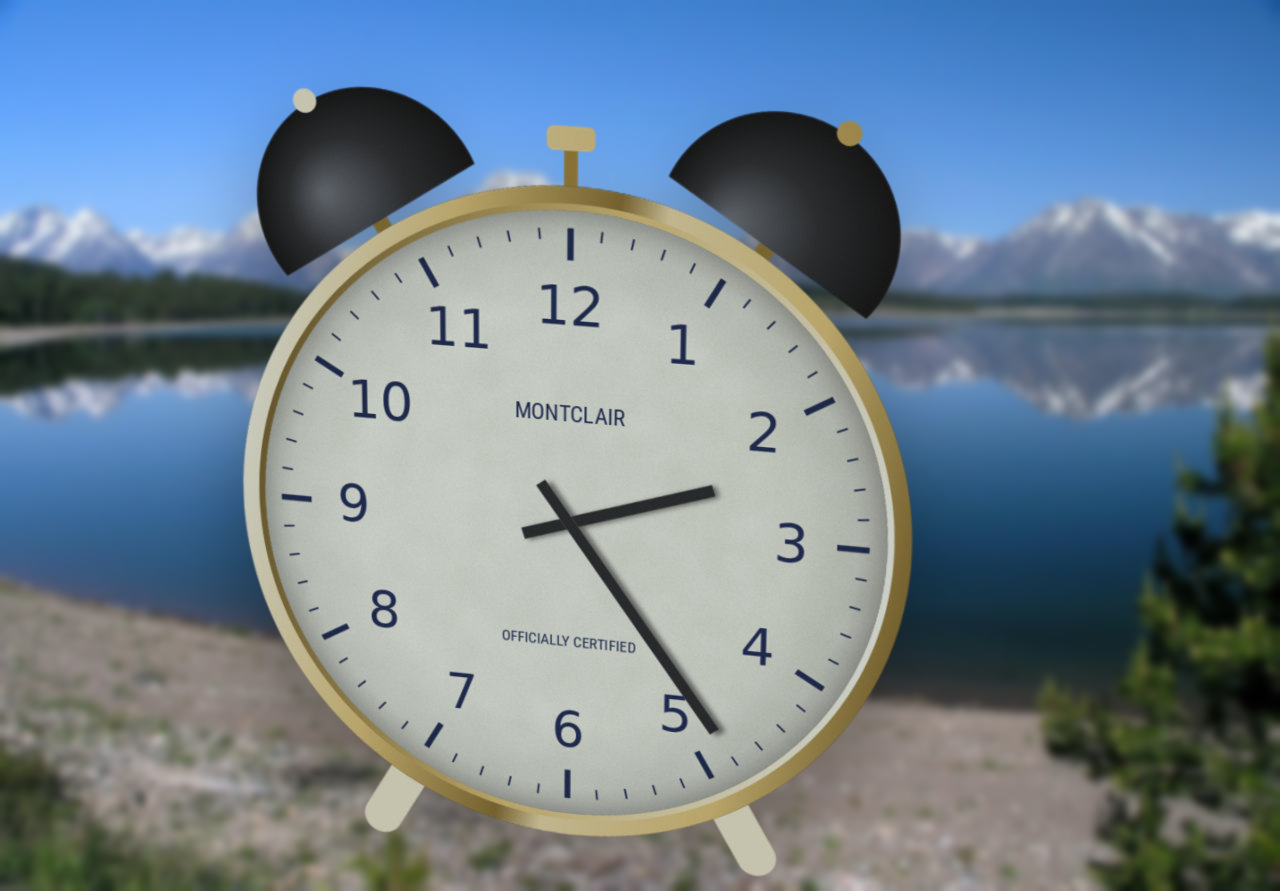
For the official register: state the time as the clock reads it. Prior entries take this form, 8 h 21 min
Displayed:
2 h 24 min
